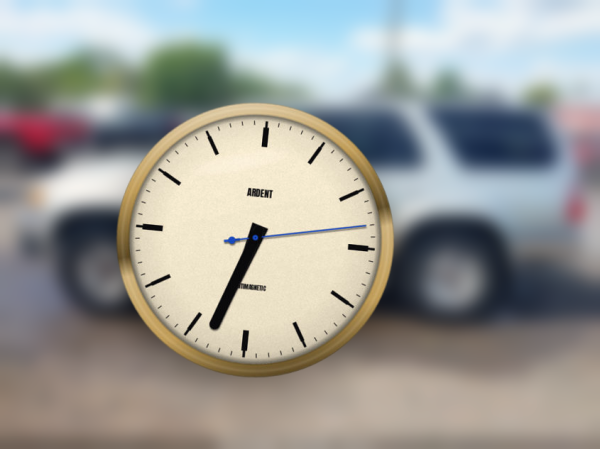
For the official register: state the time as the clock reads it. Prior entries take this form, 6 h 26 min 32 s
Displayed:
6 h 33 min 13 s
